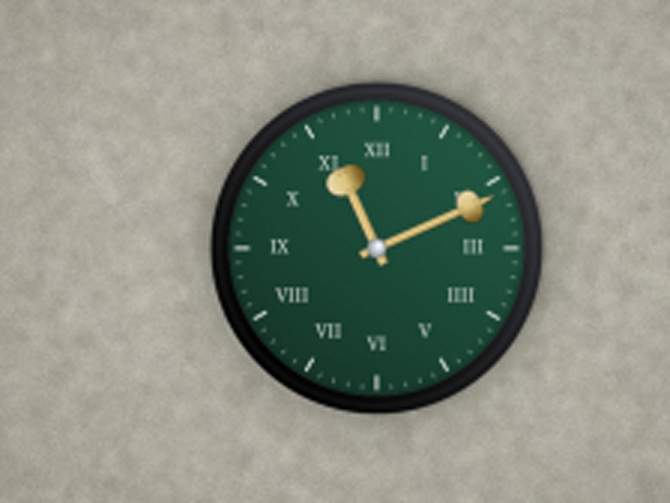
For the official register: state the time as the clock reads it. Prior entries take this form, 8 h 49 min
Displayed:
11 h 11 min
